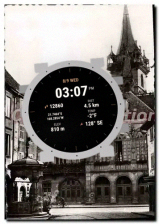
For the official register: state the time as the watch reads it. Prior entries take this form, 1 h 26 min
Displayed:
3 h 07 min
